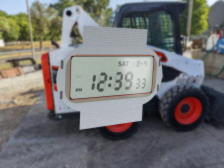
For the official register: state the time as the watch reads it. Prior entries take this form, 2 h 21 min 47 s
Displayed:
12 h 39 min 33 s
